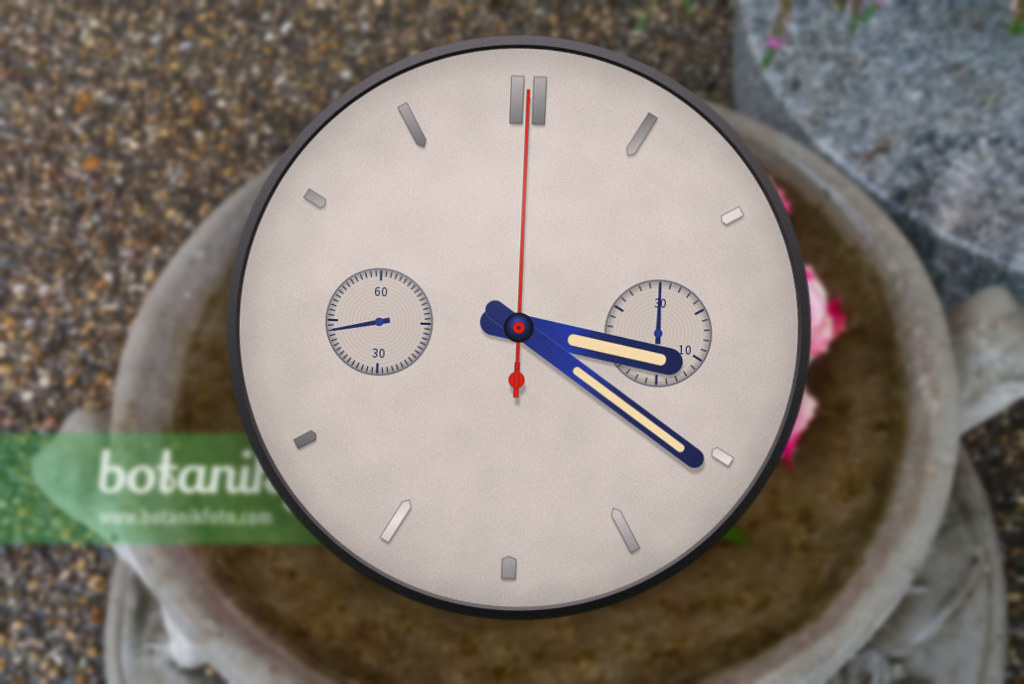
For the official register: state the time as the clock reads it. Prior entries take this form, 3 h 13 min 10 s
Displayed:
3 h 20 min 43 s
